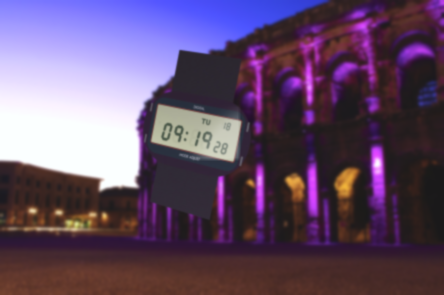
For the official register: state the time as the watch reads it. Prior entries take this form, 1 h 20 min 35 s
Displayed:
9 h 19 min 28 s
